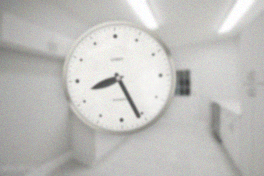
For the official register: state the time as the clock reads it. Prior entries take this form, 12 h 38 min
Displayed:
8 h 26 min
